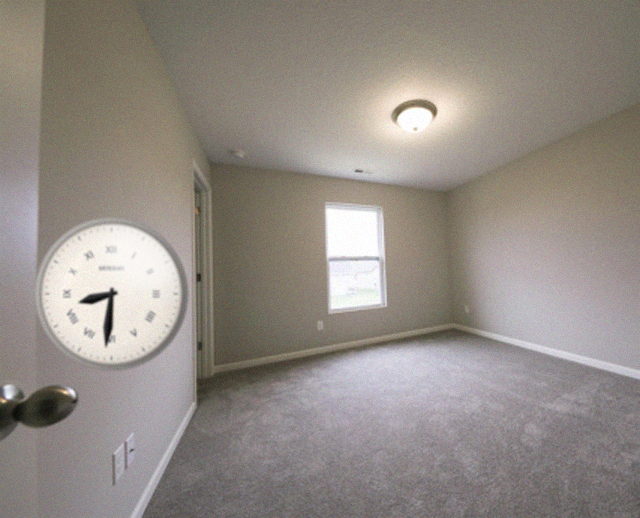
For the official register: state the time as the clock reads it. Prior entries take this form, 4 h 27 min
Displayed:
8 h 31 min
